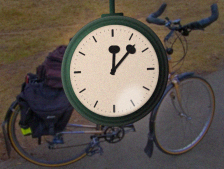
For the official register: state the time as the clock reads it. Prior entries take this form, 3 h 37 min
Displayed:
12 h 07 min
